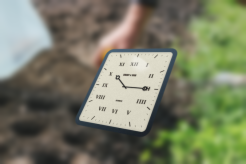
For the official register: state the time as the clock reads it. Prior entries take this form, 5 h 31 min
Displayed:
10 h 15 min
